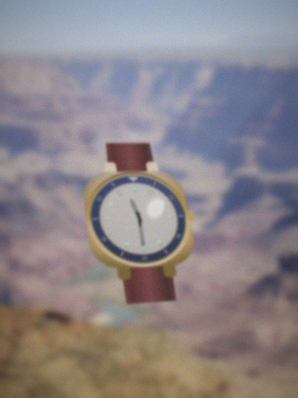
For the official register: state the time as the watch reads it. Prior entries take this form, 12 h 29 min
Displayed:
11 h 30 min
